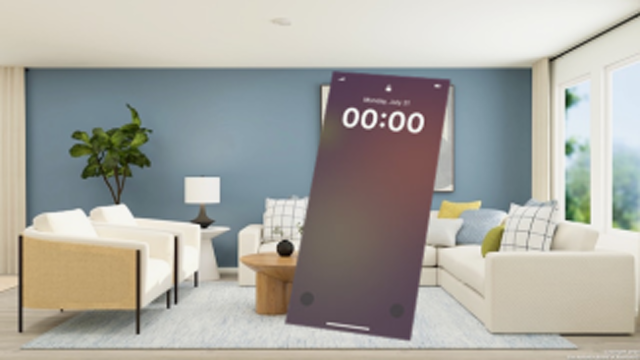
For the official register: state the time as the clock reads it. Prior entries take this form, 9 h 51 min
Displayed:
0 h 00 min
